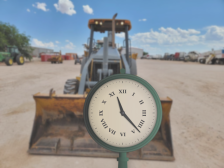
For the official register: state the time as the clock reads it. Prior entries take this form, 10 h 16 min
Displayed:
11 h 23 min
